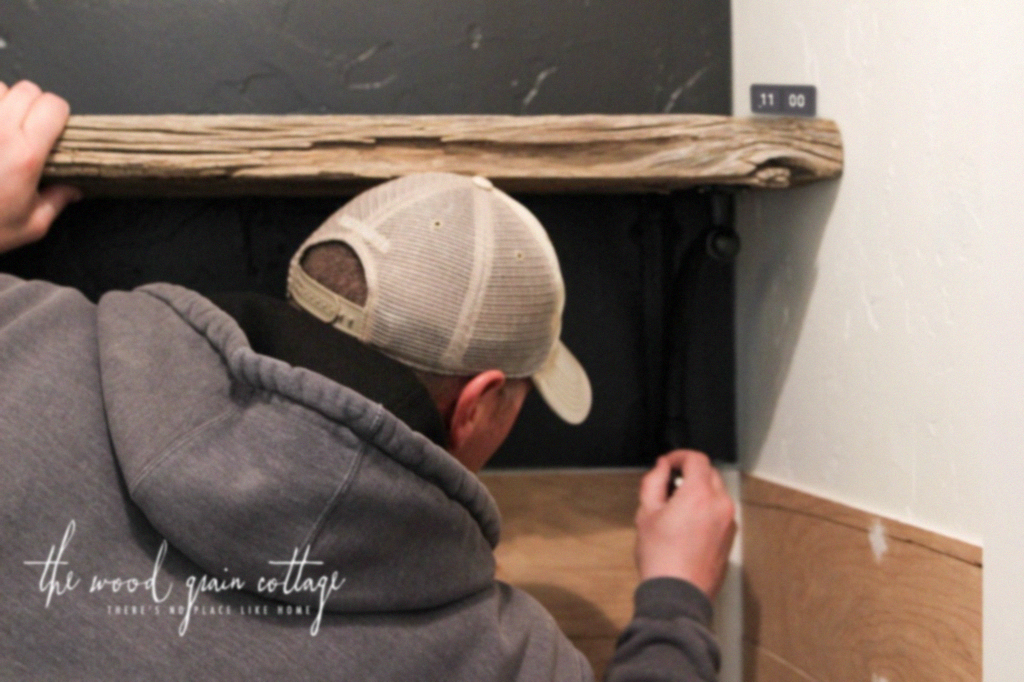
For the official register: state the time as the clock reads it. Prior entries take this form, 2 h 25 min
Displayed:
11 h 00 min
